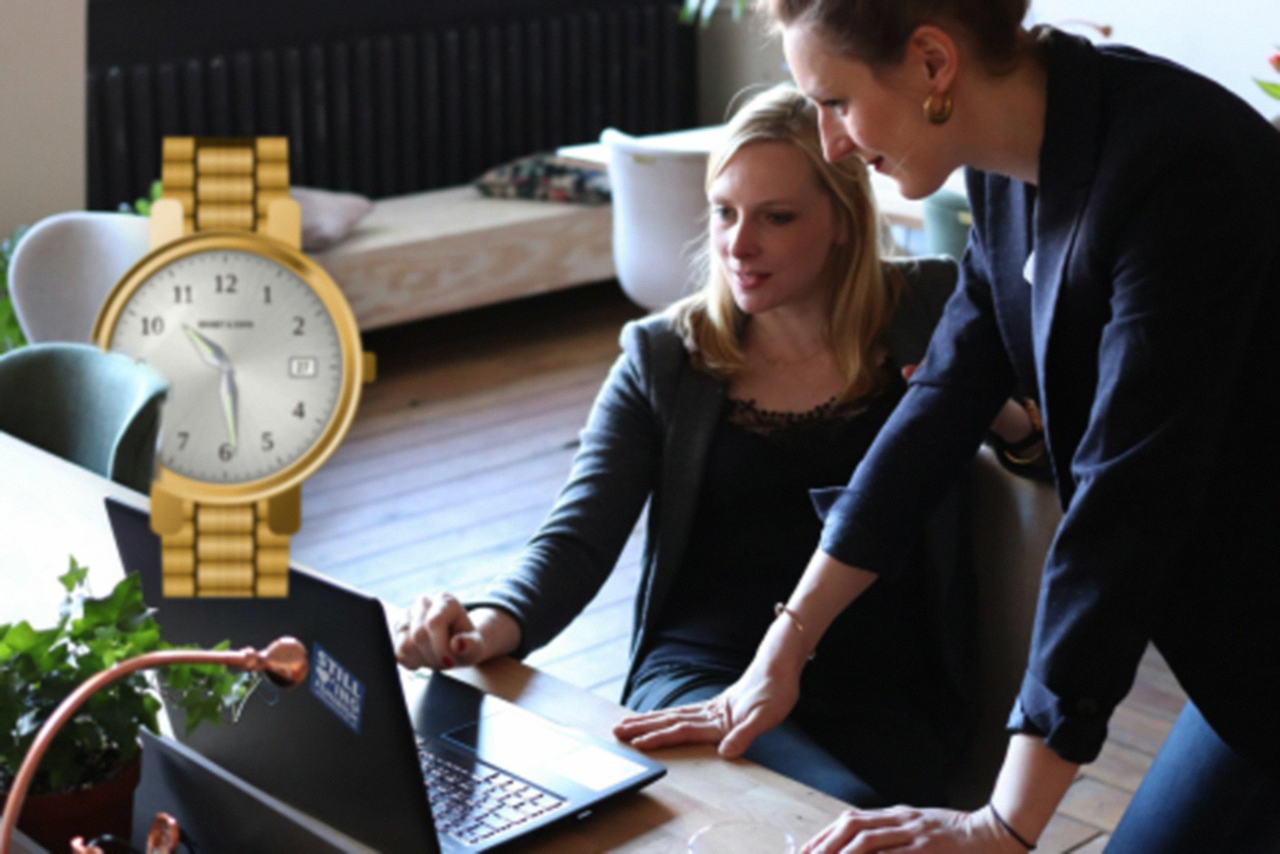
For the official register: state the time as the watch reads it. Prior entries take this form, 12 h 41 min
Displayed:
10 h 29 min
